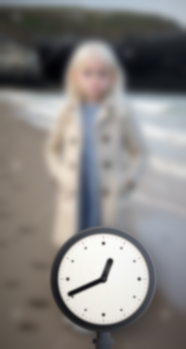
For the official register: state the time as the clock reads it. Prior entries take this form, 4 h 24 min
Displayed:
12 h 41 min
